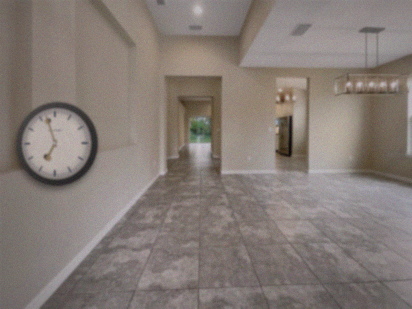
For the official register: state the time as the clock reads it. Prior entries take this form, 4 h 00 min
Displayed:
6 h 57 min
